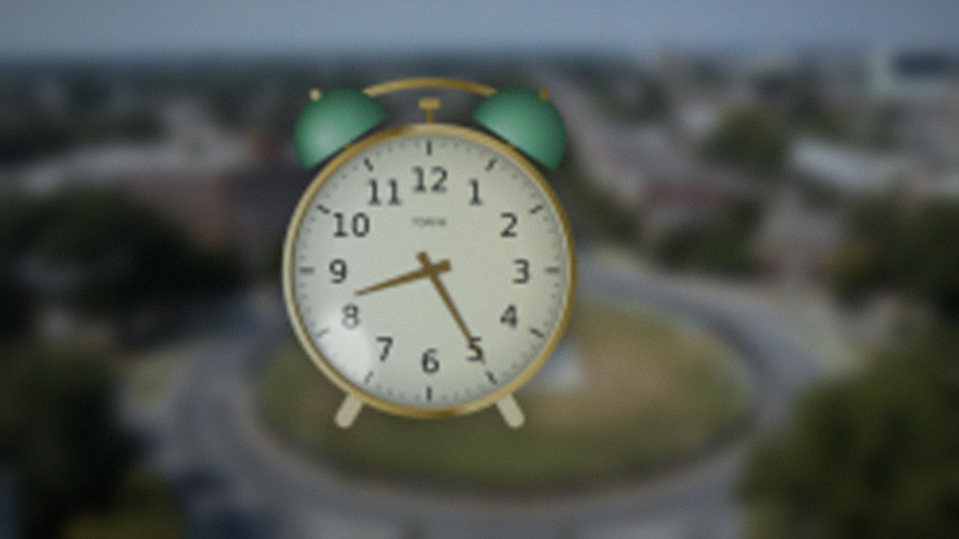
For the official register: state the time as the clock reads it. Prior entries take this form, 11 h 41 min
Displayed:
8 h 25 min
